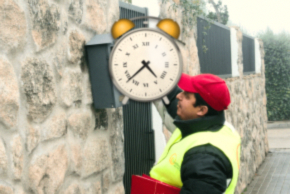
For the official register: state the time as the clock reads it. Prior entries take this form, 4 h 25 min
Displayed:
4 h 38 min
